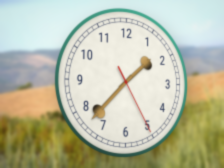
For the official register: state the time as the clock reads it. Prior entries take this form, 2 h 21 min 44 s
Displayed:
1 h 37 min 25 s
